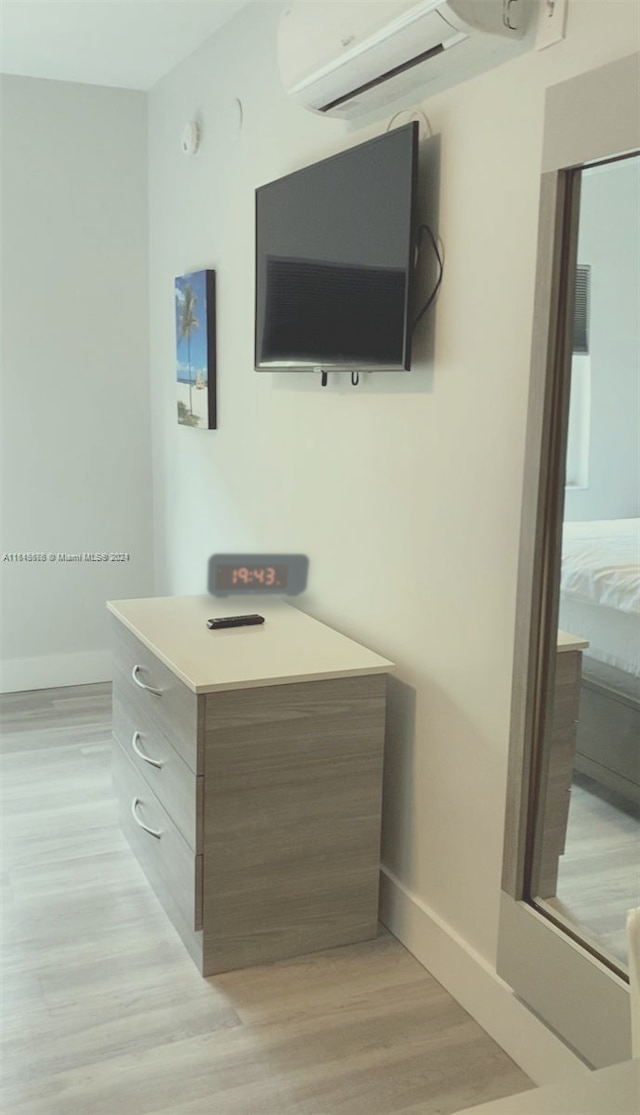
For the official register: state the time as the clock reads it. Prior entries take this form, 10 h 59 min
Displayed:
19 h 43 min
